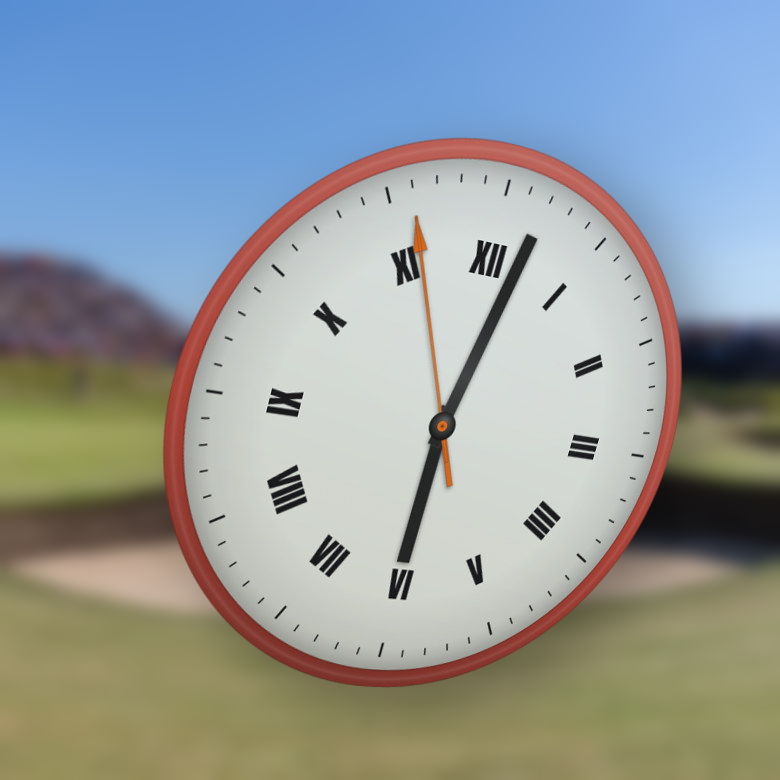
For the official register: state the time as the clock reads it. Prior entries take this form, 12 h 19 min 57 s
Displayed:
6 h 01 min 56 s
